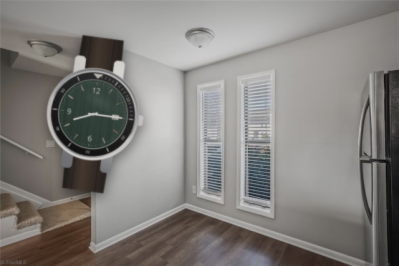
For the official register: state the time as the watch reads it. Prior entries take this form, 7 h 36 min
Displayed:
8 h 15 min
